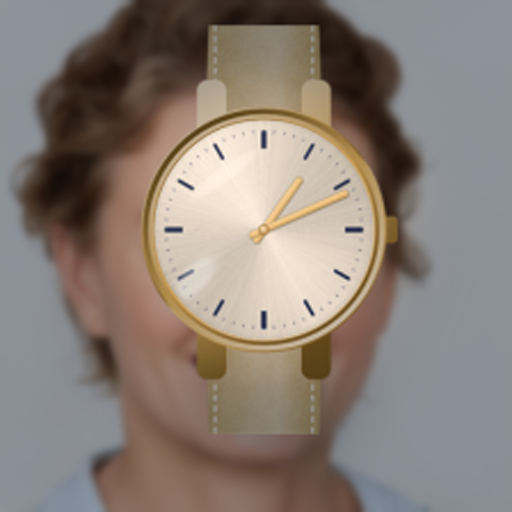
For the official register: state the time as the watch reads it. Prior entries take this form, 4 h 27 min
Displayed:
1 h 11 min
